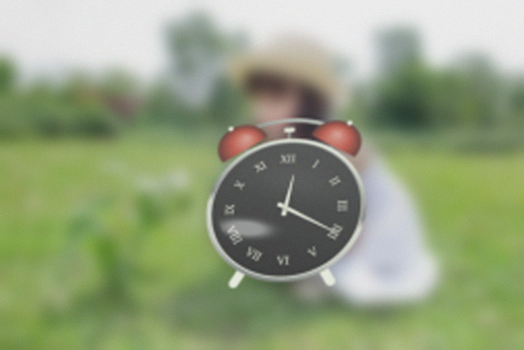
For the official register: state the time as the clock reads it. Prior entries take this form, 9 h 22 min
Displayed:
12 h 20 min
